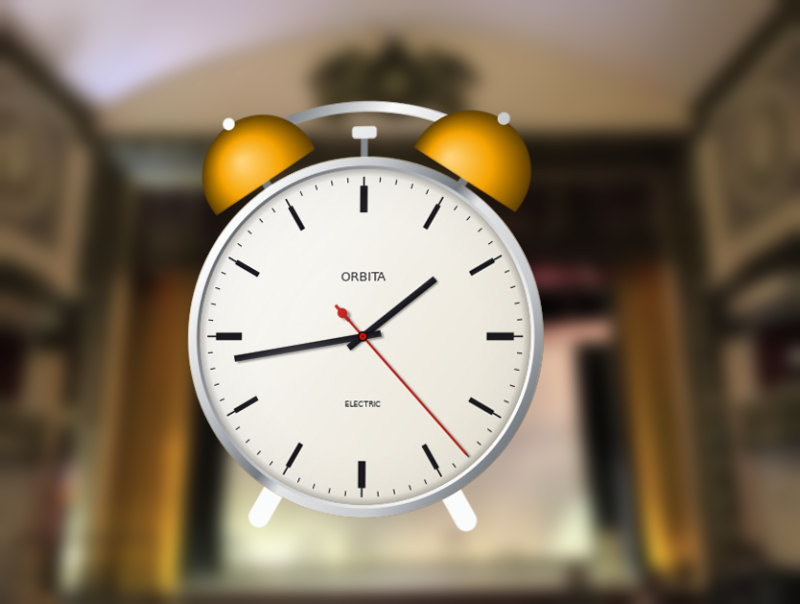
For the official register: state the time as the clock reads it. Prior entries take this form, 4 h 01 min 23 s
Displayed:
1 h 43 min 23 s
